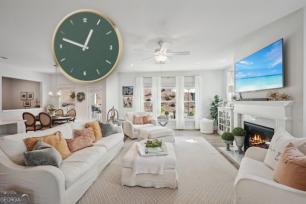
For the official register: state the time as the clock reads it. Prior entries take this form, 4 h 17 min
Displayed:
12 h 48 min
